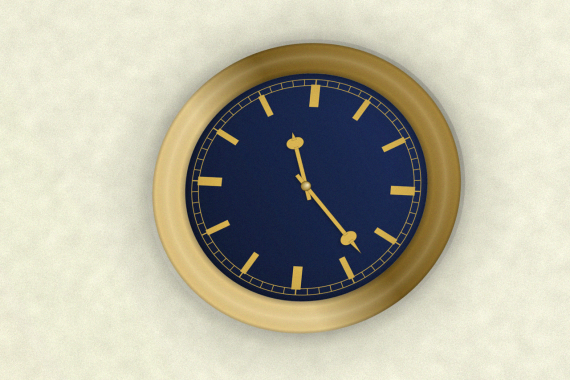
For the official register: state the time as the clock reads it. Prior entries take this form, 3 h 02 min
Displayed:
11 h 23 min
